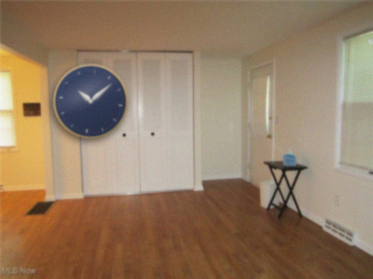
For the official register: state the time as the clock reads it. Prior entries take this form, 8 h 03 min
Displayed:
10 h 07 min
